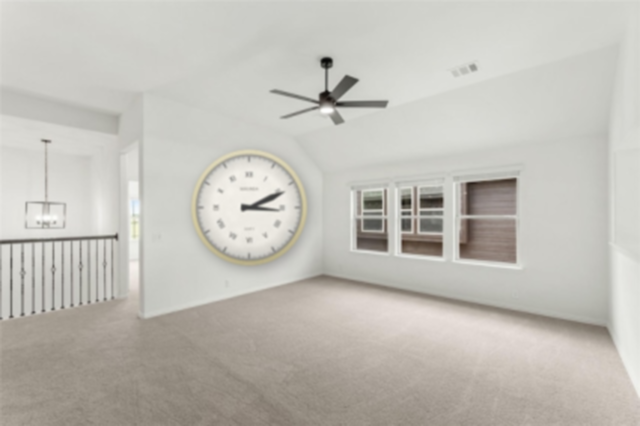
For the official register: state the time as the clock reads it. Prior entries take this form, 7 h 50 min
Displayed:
3 h 11 min
